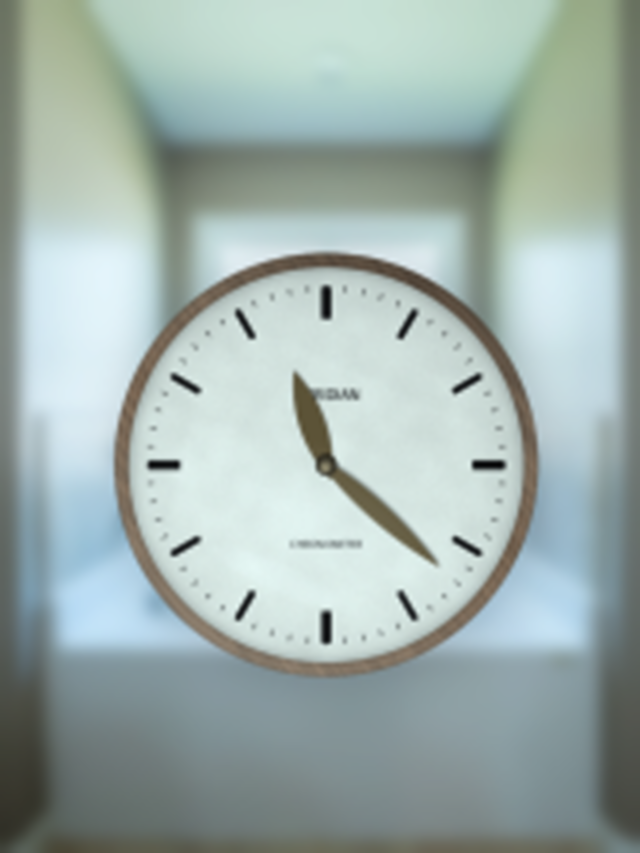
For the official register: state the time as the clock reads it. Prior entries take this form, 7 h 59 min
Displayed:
11 h 22 min
